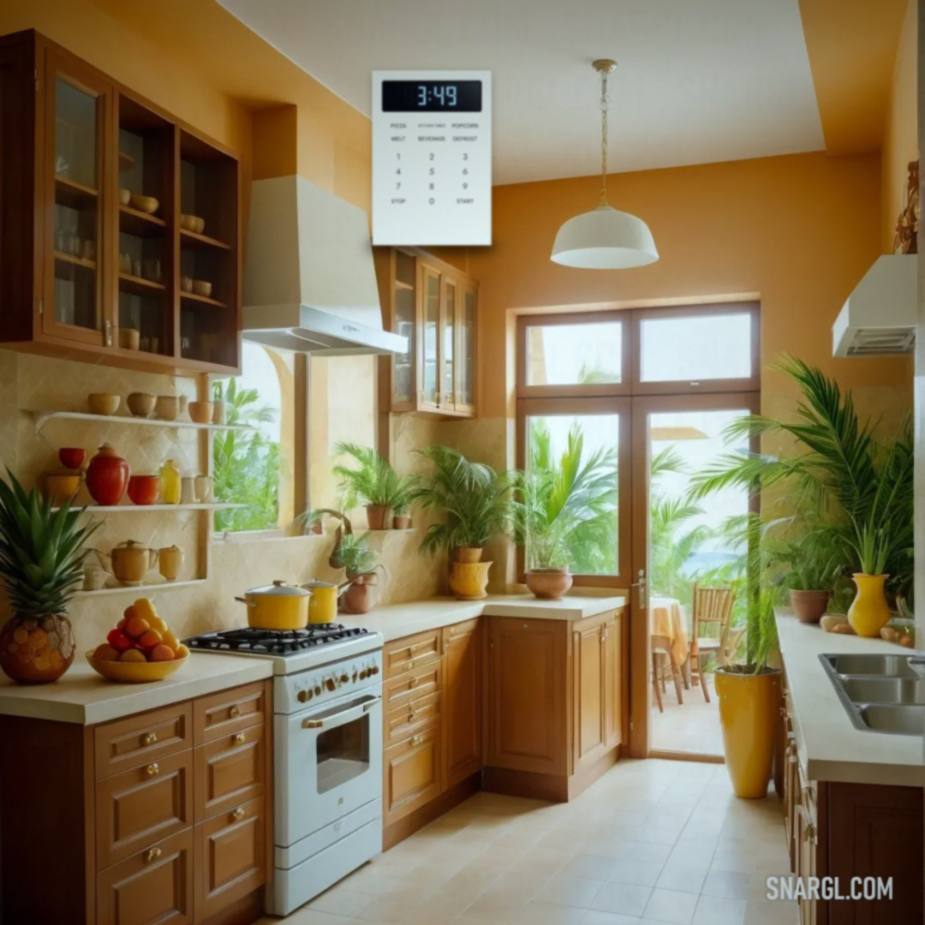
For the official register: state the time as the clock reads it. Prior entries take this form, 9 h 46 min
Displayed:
3 h 49 min
